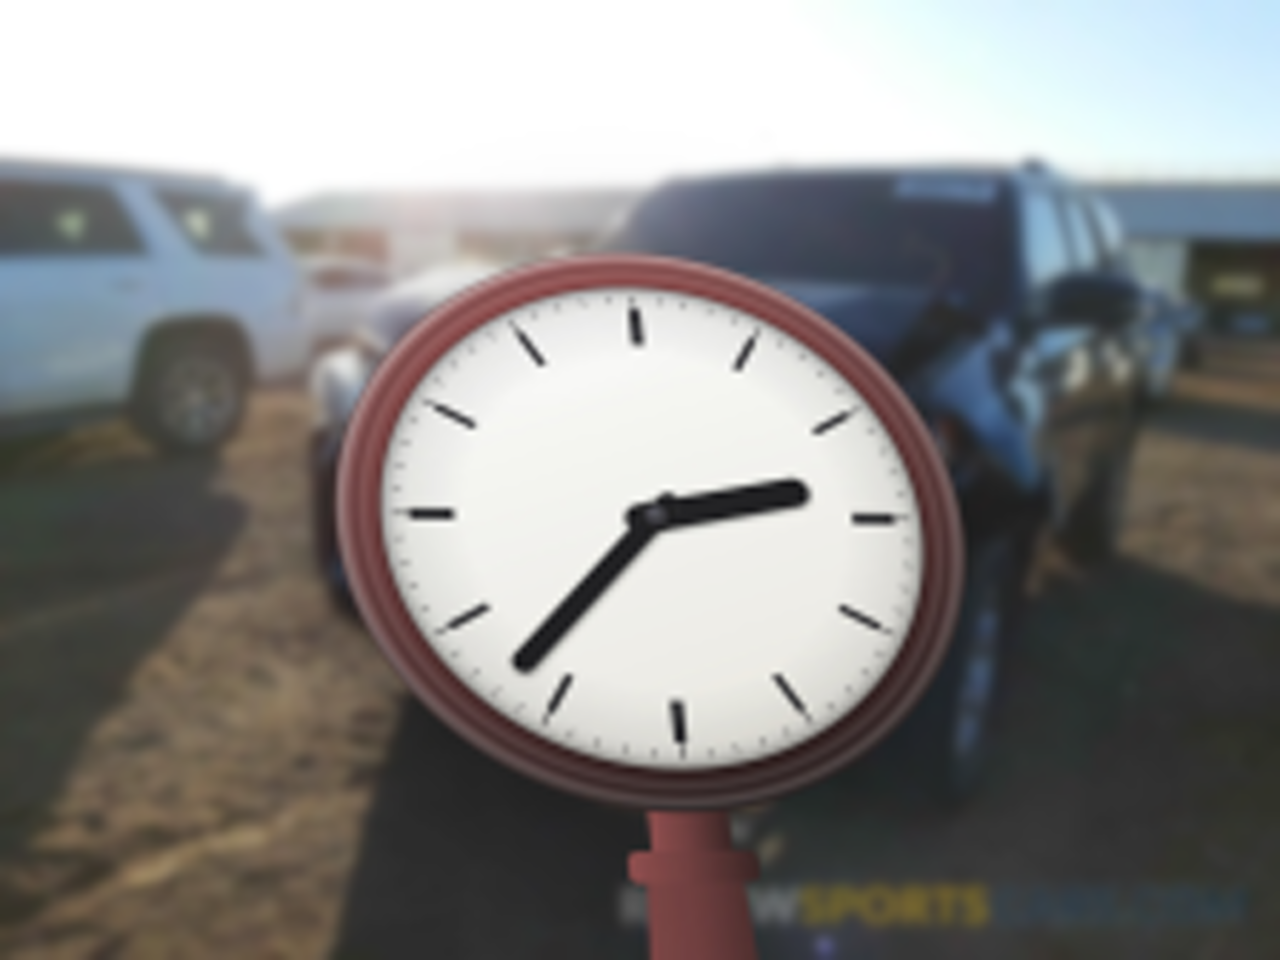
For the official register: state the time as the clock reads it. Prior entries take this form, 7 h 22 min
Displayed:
2 h 37 min
